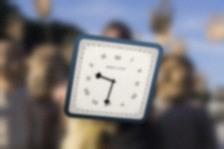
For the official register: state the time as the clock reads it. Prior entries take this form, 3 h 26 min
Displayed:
9 h 31 min
